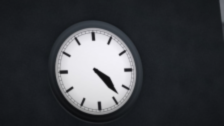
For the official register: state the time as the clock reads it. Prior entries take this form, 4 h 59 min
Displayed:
4 h 23 min
